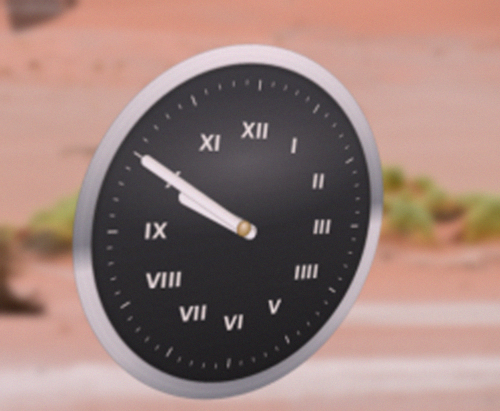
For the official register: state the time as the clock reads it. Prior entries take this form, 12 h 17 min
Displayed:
9 h 50 min
